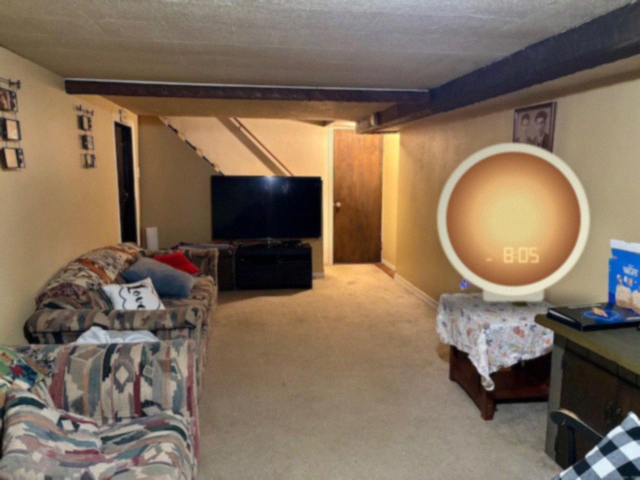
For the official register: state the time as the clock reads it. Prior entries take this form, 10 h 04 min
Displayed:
8 h 05 min
